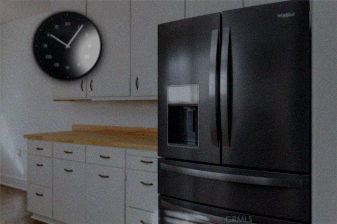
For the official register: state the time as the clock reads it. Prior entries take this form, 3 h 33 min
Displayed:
10 h 06 min
